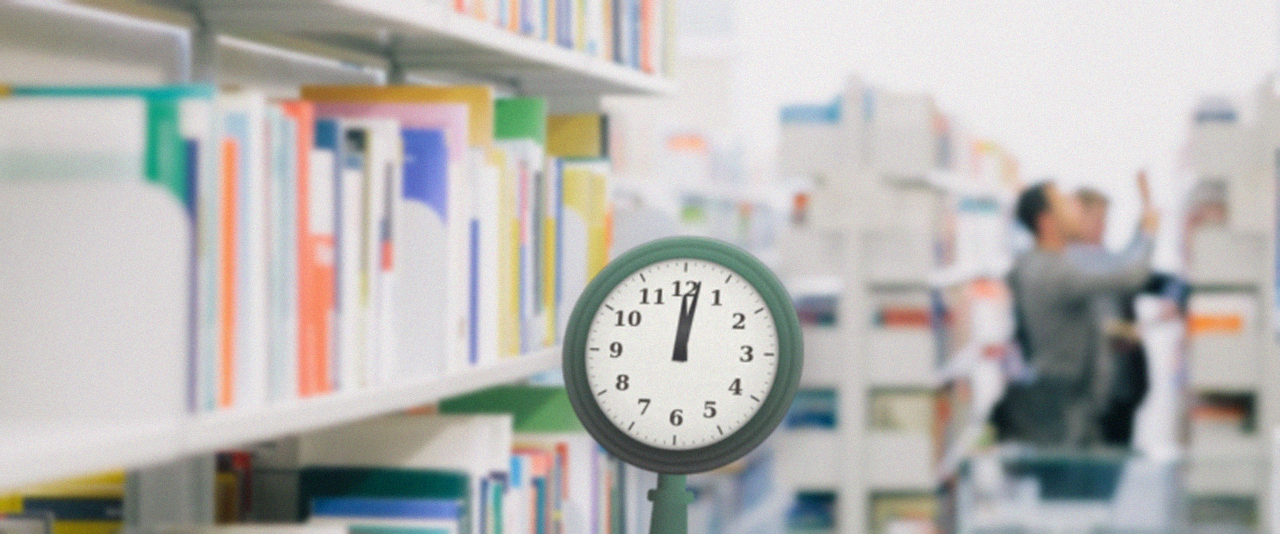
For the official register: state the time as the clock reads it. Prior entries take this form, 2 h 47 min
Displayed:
12 h 02 min
